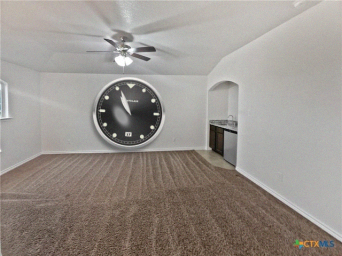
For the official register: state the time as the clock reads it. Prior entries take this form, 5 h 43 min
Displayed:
10 h 56 min
